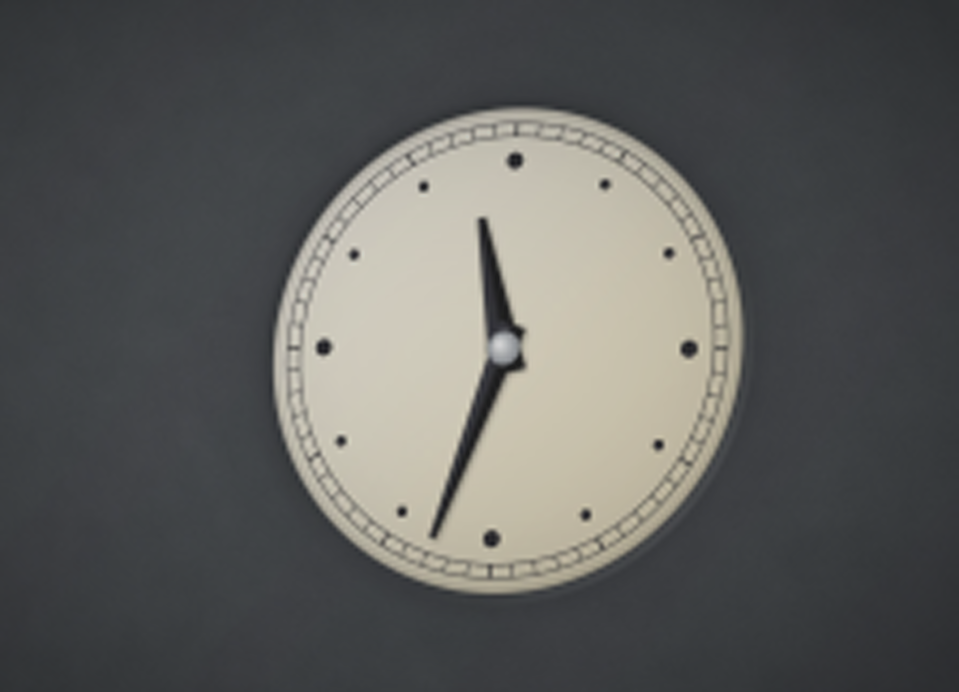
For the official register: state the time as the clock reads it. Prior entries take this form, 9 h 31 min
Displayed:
11 h 33 min
